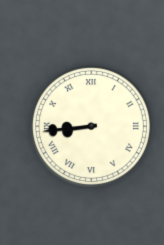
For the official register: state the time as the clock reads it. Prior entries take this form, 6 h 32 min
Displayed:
8 h 44 min
